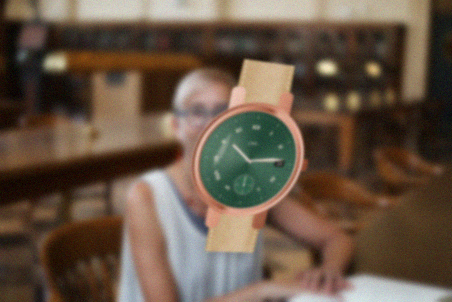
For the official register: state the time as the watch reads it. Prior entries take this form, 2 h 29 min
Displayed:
10 h 14 min
